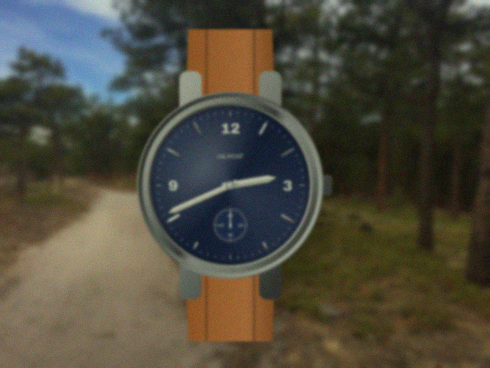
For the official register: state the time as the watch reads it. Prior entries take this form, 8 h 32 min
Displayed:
2 h 41 min
